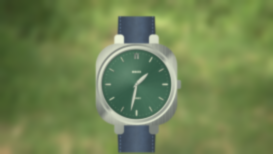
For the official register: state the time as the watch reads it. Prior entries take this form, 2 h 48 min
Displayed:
1 h 32 min
